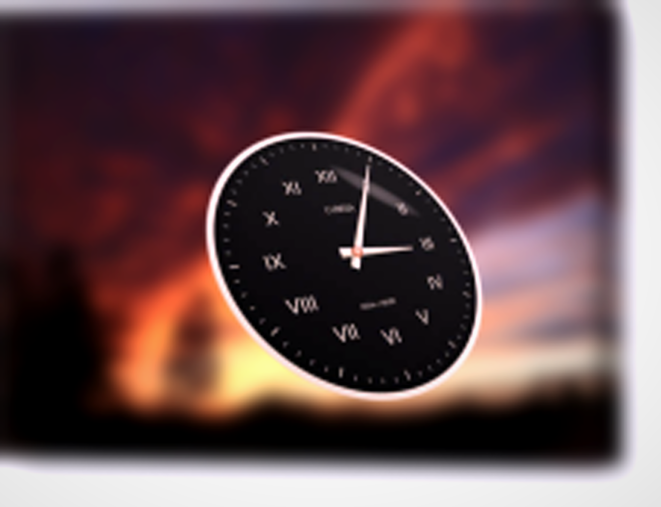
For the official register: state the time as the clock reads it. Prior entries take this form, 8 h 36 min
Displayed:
3 h 05 min
